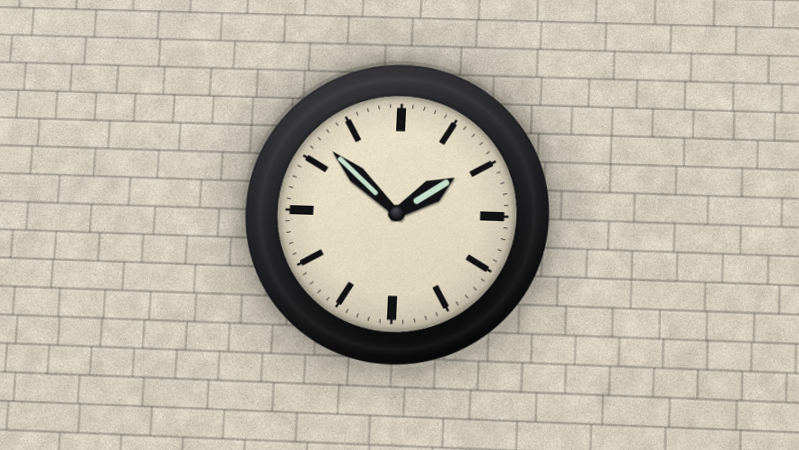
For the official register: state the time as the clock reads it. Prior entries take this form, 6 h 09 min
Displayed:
1 h 52 min
